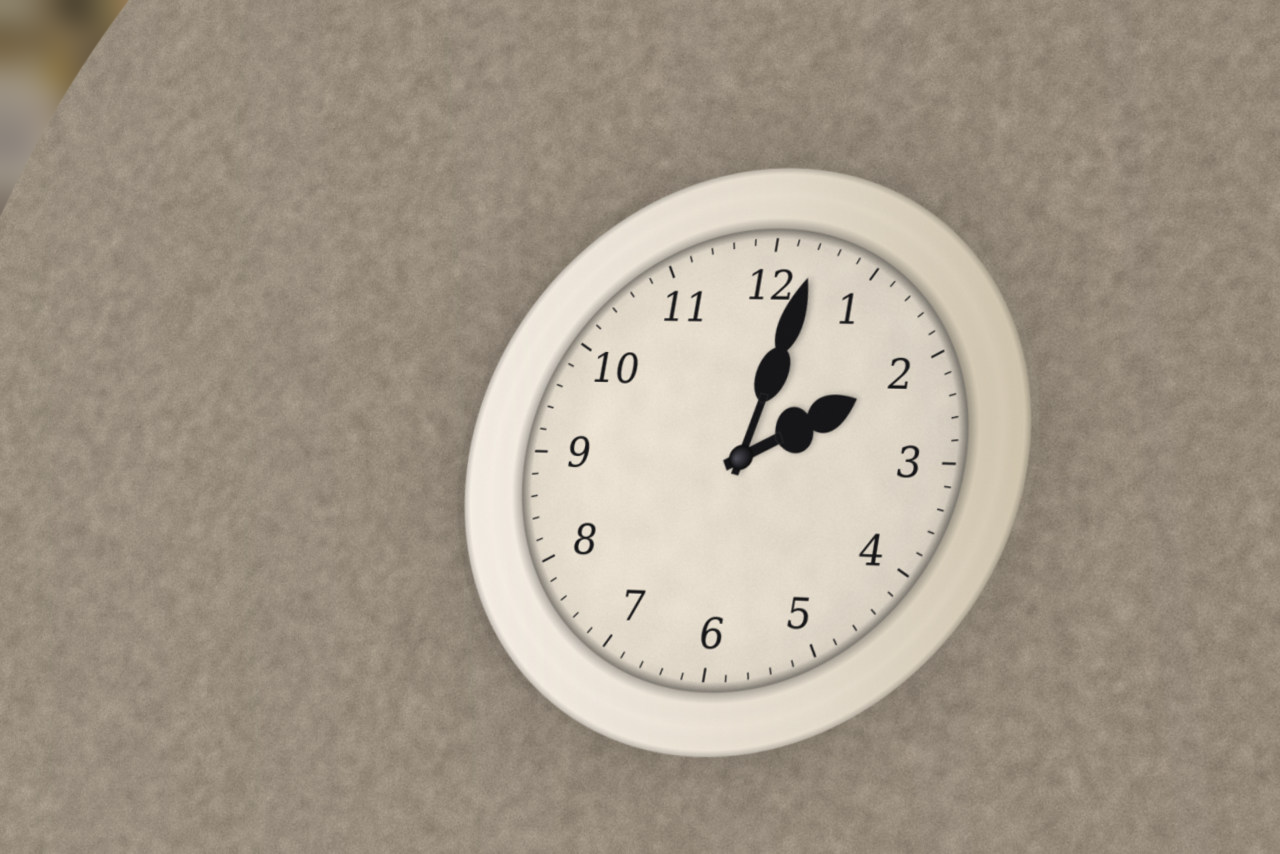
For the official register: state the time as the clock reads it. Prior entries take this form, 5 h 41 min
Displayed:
2 h 02 min
